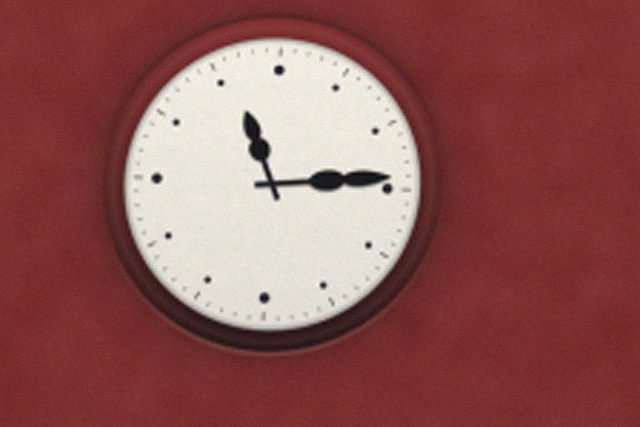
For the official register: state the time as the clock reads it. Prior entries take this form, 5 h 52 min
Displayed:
11 h 14 min
